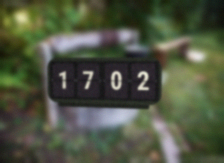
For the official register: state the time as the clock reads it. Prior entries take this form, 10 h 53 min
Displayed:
17 h 02 min
